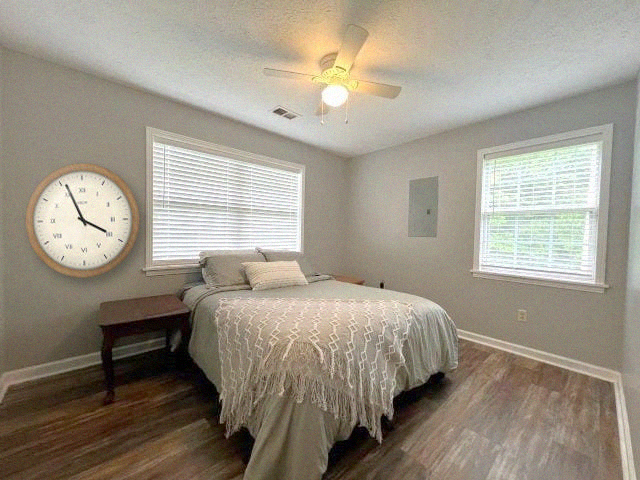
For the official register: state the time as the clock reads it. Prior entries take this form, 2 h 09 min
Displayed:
3 h 56 min
